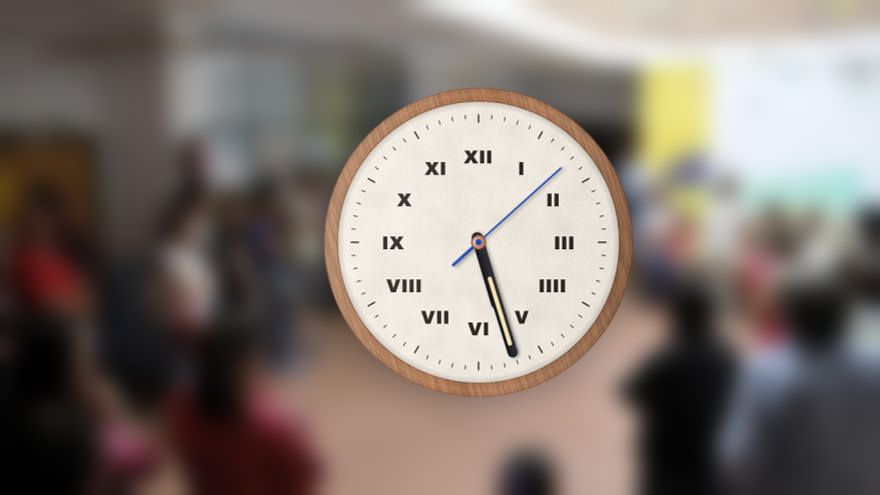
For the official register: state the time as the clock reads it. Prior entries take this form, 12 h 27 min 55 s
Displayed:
5 h 27 min 08 s
